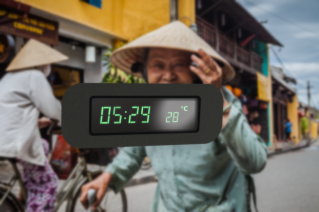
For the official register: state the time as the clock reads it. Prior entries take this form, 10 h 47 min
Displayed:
5 h 29 min
